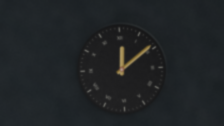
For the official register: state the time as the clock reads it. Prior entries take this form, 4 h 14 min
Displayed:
12 h 09 min
